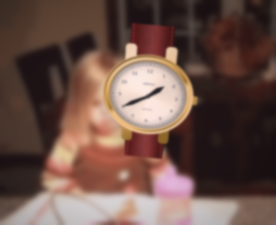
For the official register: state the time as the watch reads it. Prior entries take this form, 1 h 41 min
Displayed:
1 h 40 min
